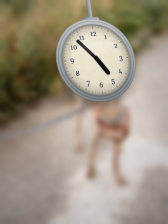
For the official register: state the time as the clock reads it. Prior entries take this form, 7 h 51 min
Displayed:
4 h 53 min
